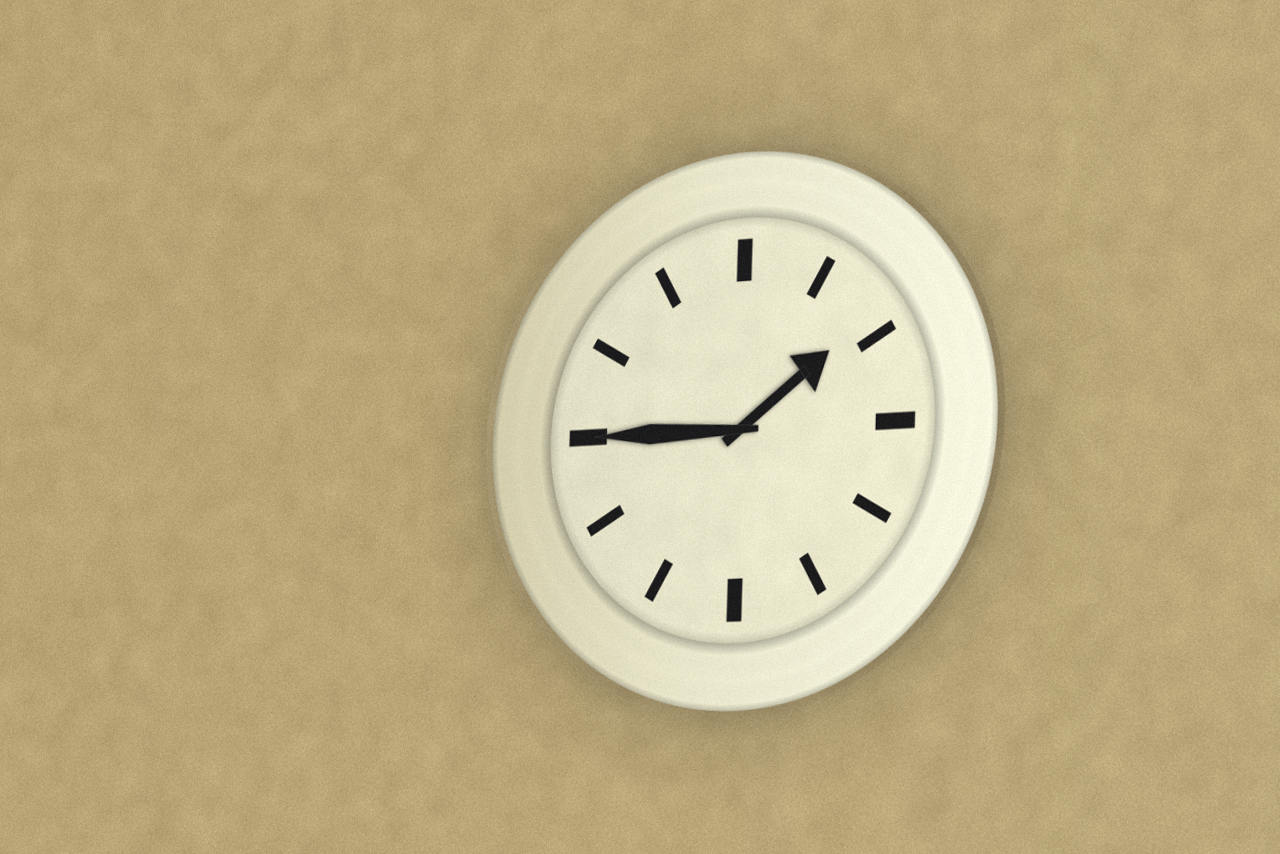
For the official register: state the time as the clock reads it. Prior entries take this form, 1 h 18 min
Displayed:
1 h 45 min
